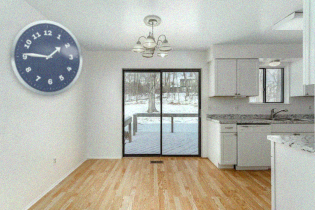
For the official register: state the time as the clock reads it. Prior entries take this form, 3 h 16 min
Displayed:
1 h 46 min
